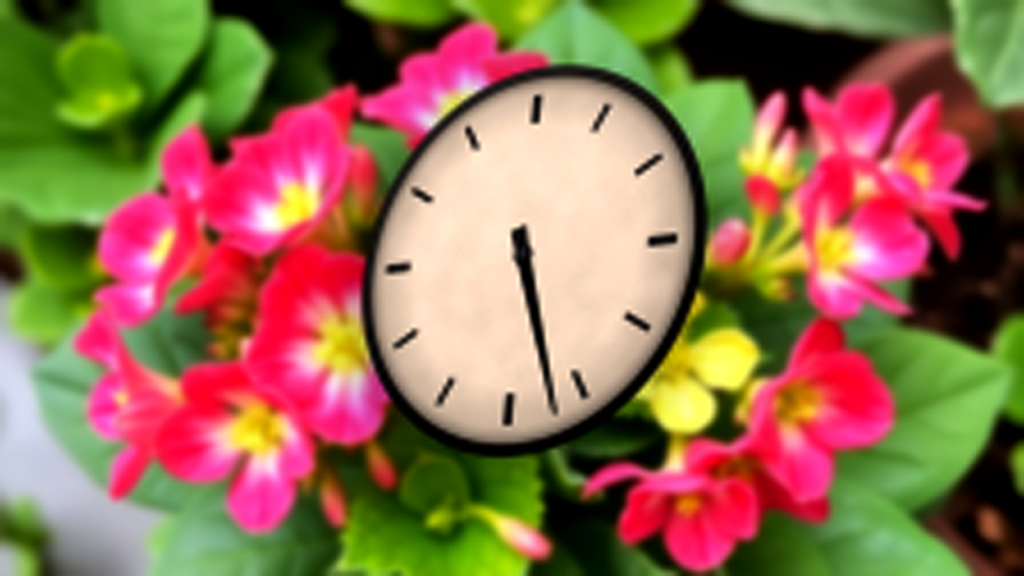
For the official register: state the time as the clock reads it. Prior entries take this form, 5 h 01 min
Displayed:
5 h 27 min
